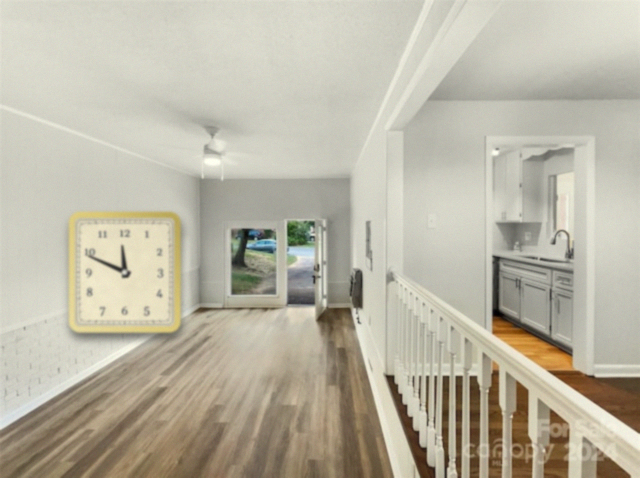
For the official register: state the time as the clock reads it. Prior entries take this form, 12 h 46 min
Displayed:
11 h 49 min
